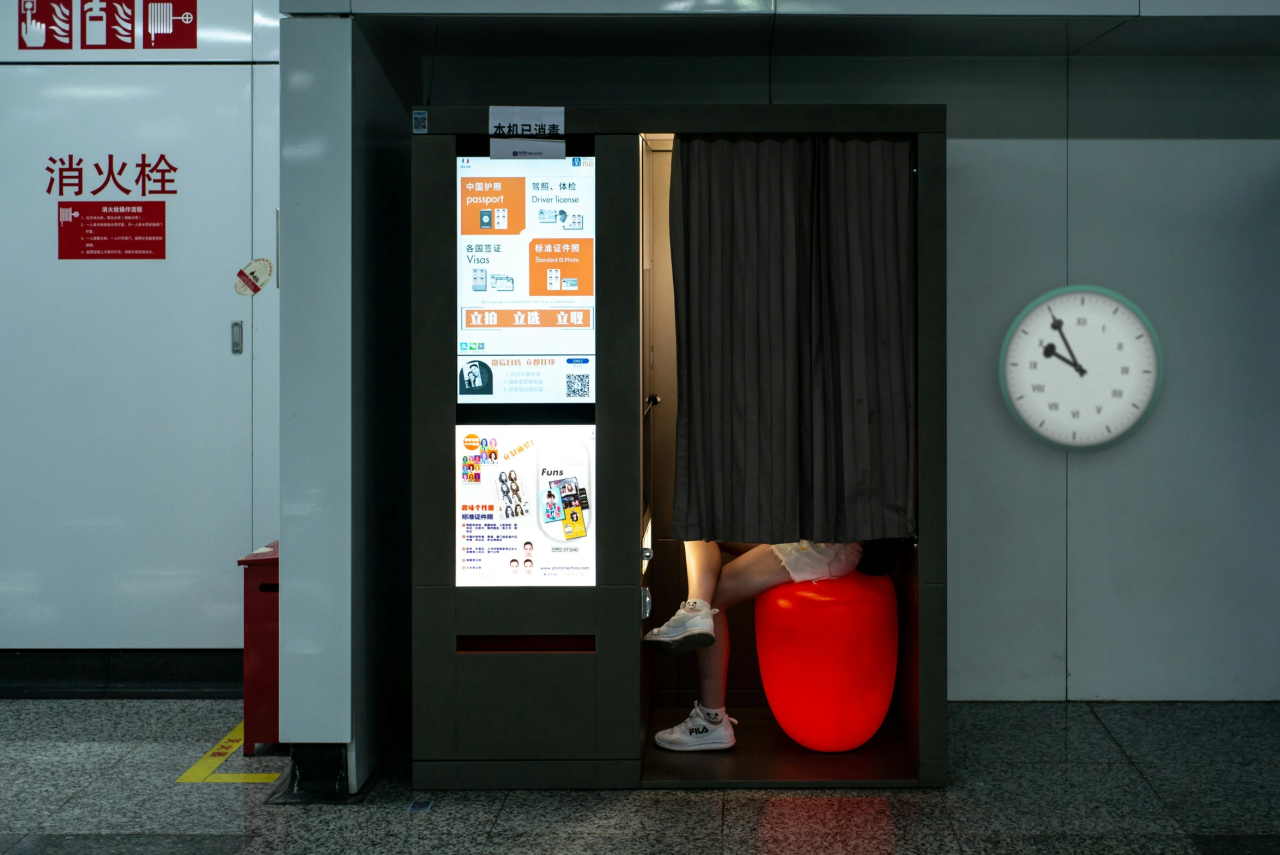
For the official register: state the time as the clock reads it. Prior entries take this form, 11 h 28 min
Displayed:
9 h 55 min
